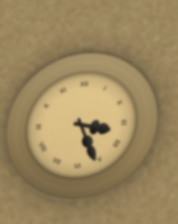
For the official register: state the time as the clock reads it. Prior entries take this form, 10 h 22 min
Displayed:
3 h 26 min
